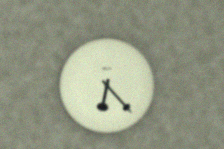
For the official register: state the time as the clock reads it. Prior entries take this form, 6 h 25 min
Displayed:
6 h 23 min
